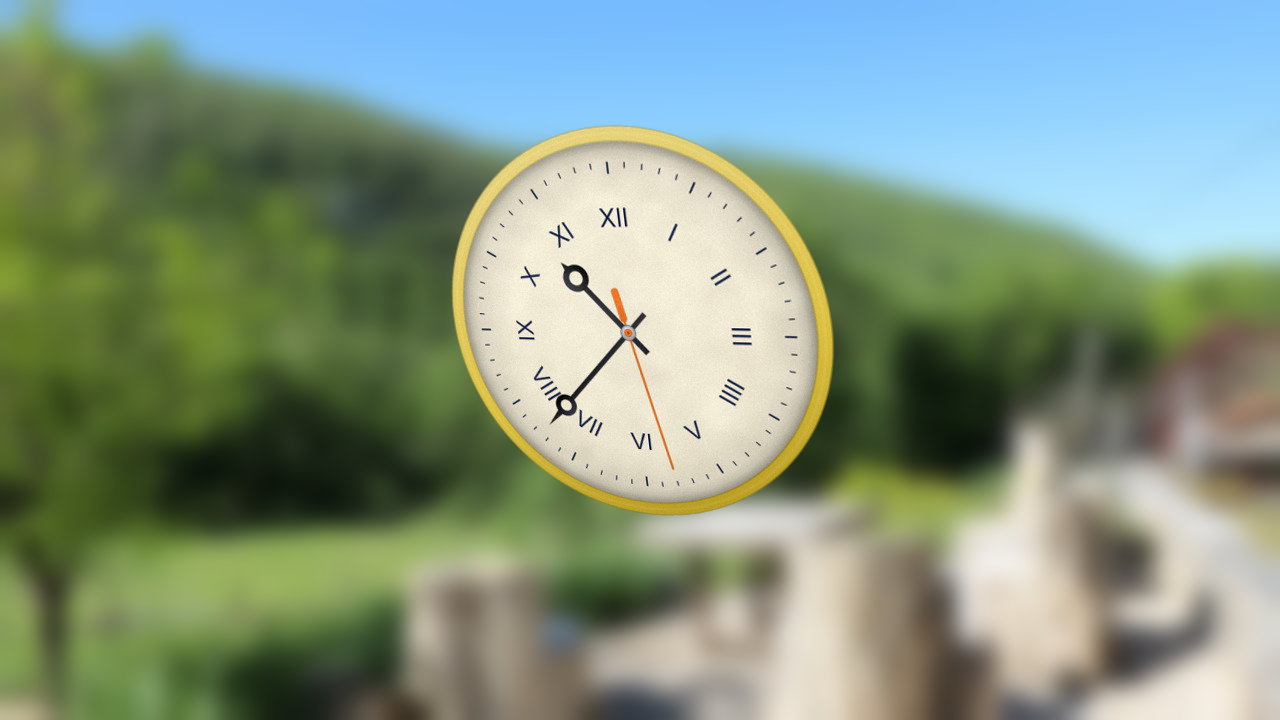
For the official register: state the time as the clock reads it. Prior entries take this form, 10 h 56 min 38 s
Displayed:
10 h 37 min 28 s
